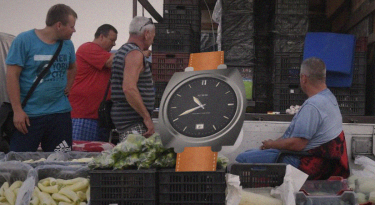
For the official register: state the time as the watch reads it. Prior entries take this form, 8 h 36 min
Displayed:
10 h 41 min
